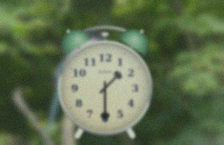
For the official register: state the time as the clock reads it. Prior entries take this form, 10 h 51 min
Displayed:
1 h 30 min
